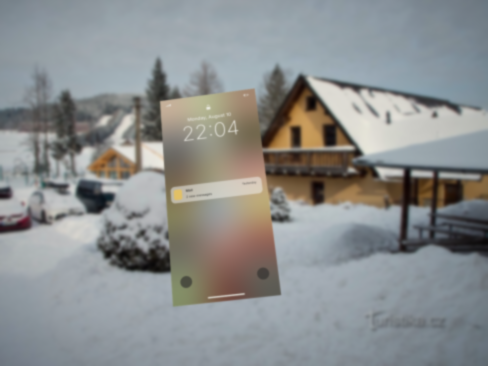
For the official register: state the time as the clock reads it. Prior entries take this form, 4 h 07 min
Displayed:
22 h 04 min
